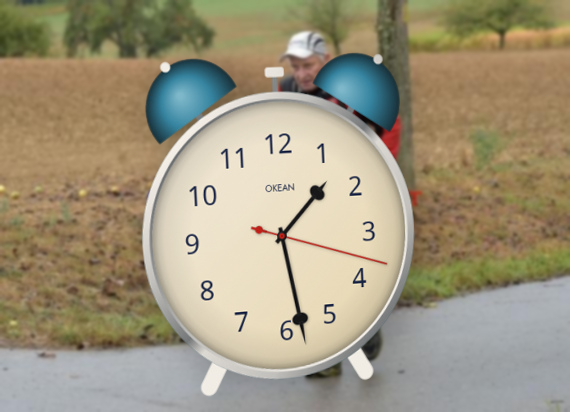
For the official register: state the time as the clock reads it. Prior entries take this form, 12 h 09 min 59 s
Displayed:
1 h 28 min 18 s
